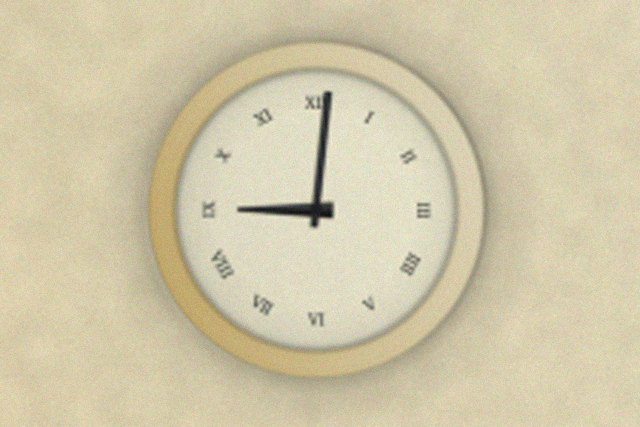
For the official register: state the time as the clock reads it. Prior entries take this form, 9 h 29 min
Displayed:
9 h 01 min
